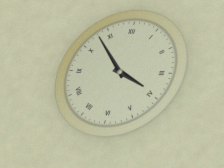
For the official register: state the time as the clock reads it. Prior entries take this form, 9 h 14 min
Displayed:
3 h 53 min
